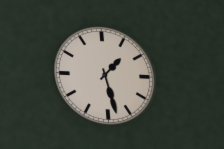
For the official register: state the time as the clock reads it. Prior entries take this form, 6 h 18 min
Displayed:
1 h 28 min
